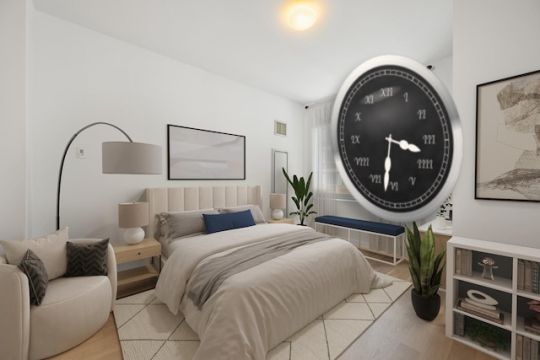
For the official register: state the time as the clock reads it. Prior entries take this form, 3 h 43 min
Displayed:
3 h 32 min
